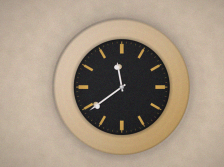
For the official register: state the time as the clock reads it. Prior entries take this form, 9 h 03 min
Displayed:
11 h 39 min
